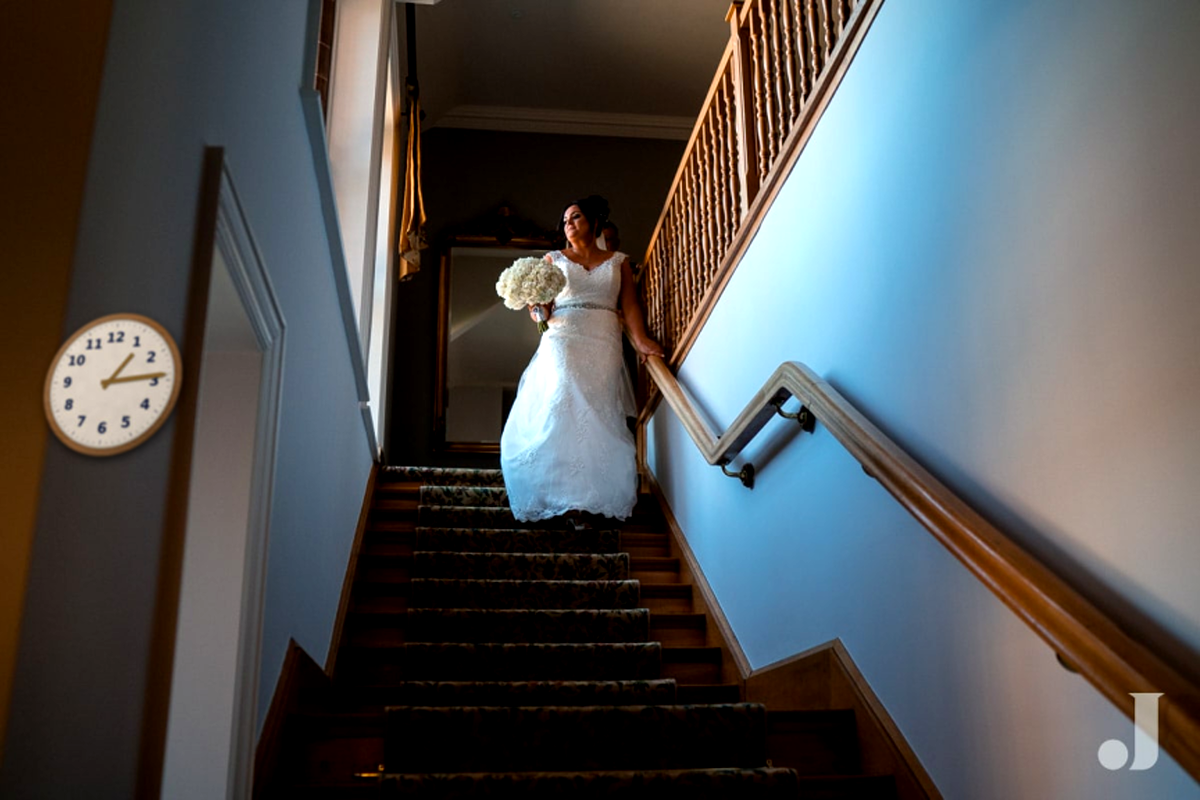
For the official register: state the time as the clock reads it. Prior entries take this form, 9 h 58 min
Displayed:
1 h 14 min
